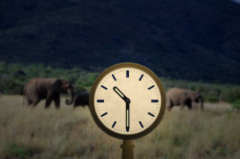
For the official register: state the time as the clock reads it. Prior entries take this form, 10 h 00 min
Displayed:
10 h 30 min
